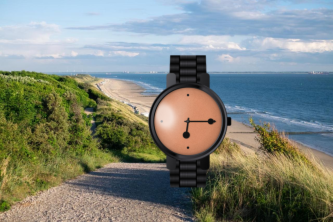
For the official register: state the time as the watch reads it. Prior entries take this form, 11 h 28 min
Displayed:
6 h 15 min
